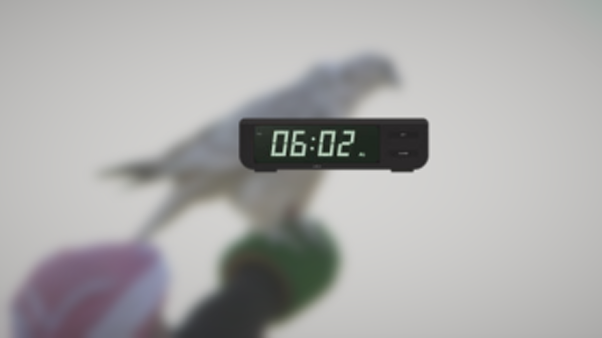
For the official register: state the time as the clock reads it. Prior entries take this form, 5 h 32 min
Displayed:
6 h 02 min
